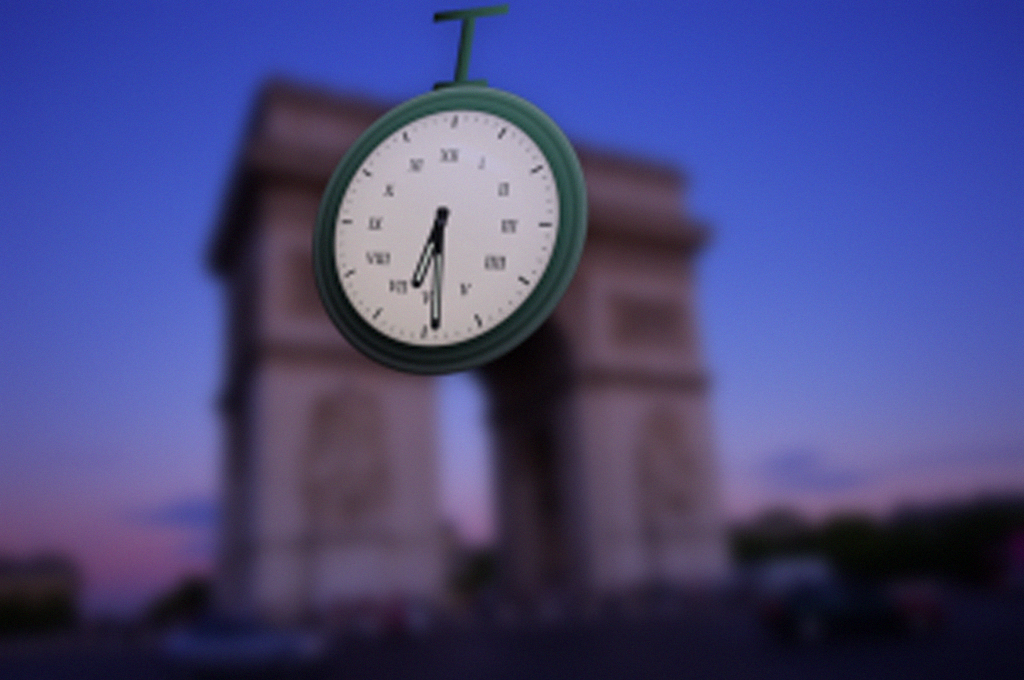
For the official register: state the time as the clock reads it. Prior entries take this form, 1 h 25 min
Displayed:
6 h 29 min
